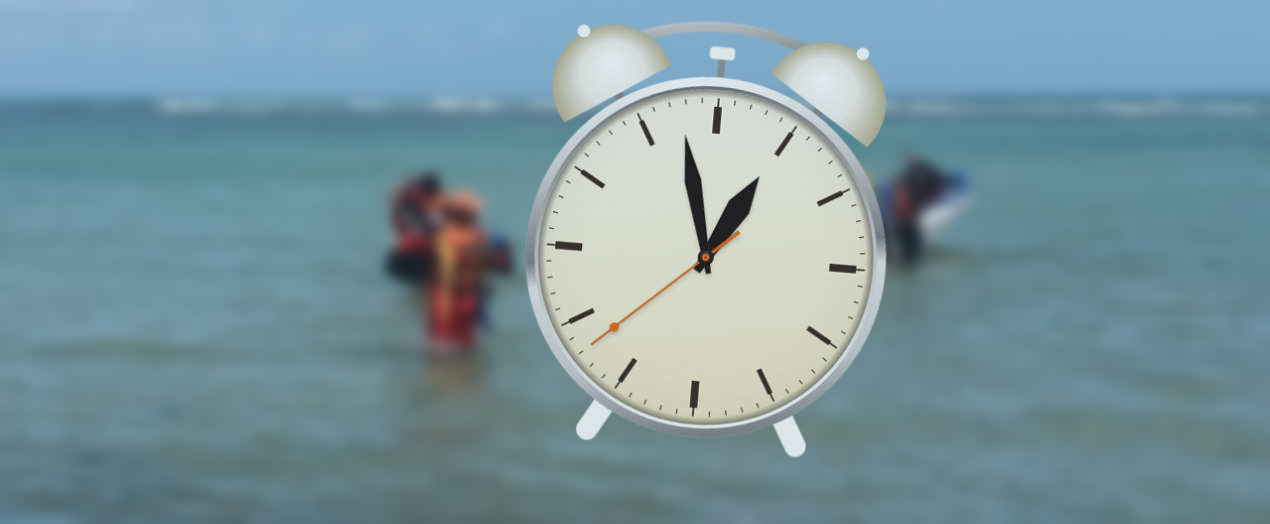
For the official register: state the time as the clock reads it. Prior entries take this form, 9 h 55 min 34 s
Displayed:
12 h 57 min 38 s
